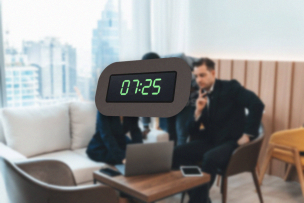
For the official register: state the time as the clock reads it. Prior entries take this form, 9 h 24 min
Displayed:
7 h 25 min
